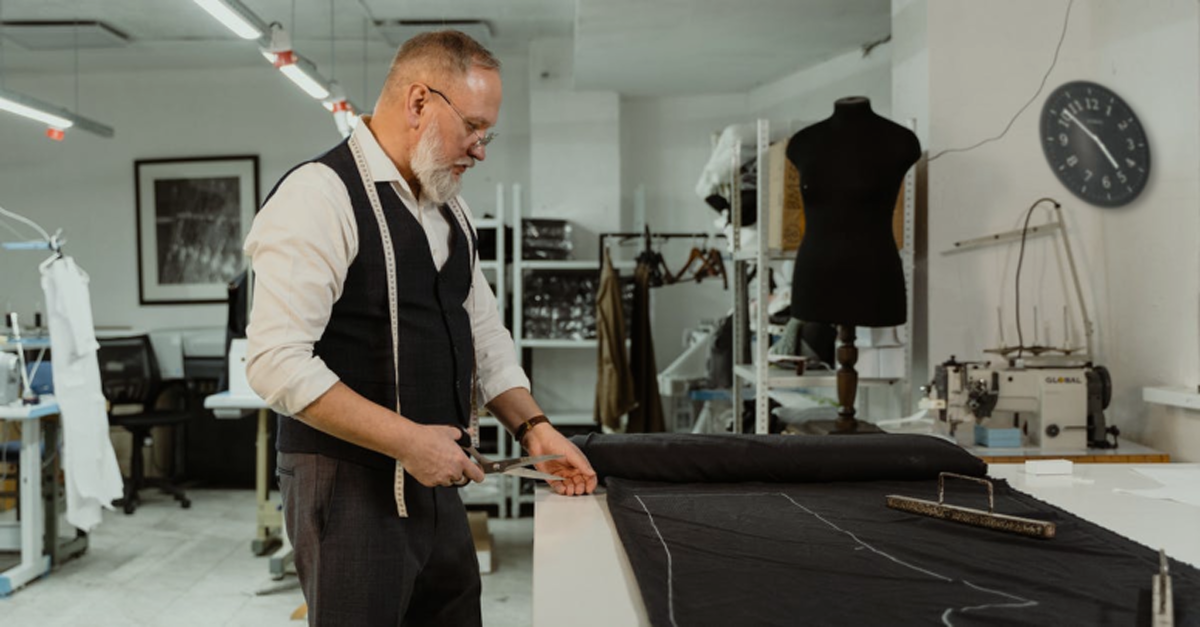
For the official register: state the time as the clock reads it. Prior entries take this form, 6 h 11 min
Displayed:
4 h 52 min
